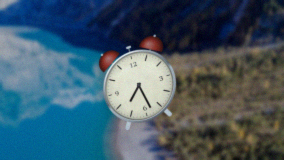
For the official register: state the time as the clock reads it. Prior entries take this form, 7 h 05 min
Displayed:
7 h 28 min
